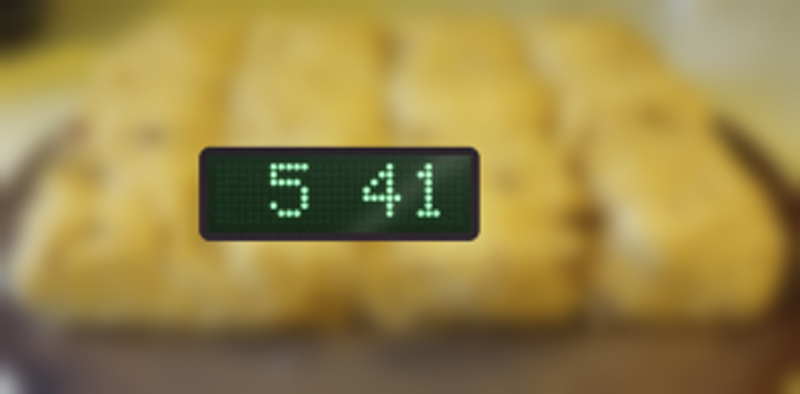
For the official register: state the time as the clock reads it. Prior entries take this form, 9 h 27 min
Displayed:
5 h 41 min
